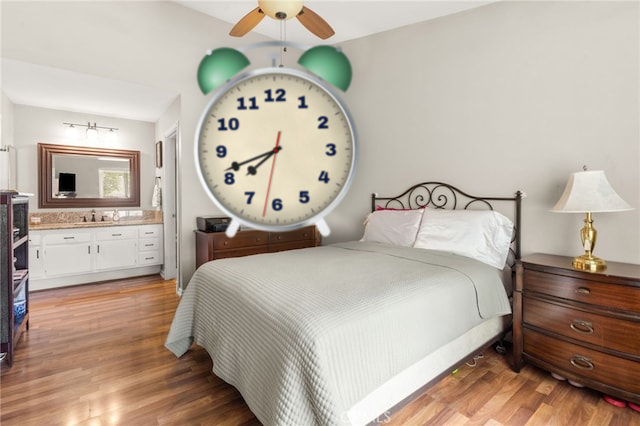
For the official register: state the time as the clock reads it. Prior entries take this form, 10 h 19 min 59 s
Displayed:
7 h 41 min 32 s
